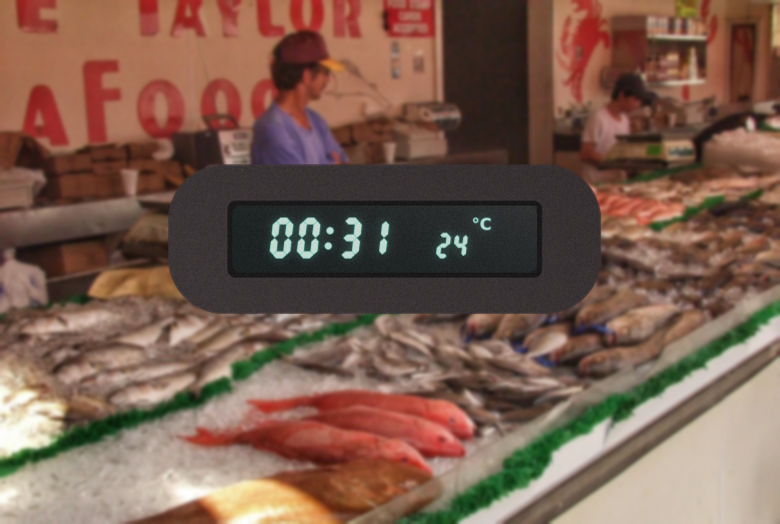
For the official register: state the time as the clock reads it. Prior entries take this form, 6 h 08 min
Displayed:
0 h 31 min
